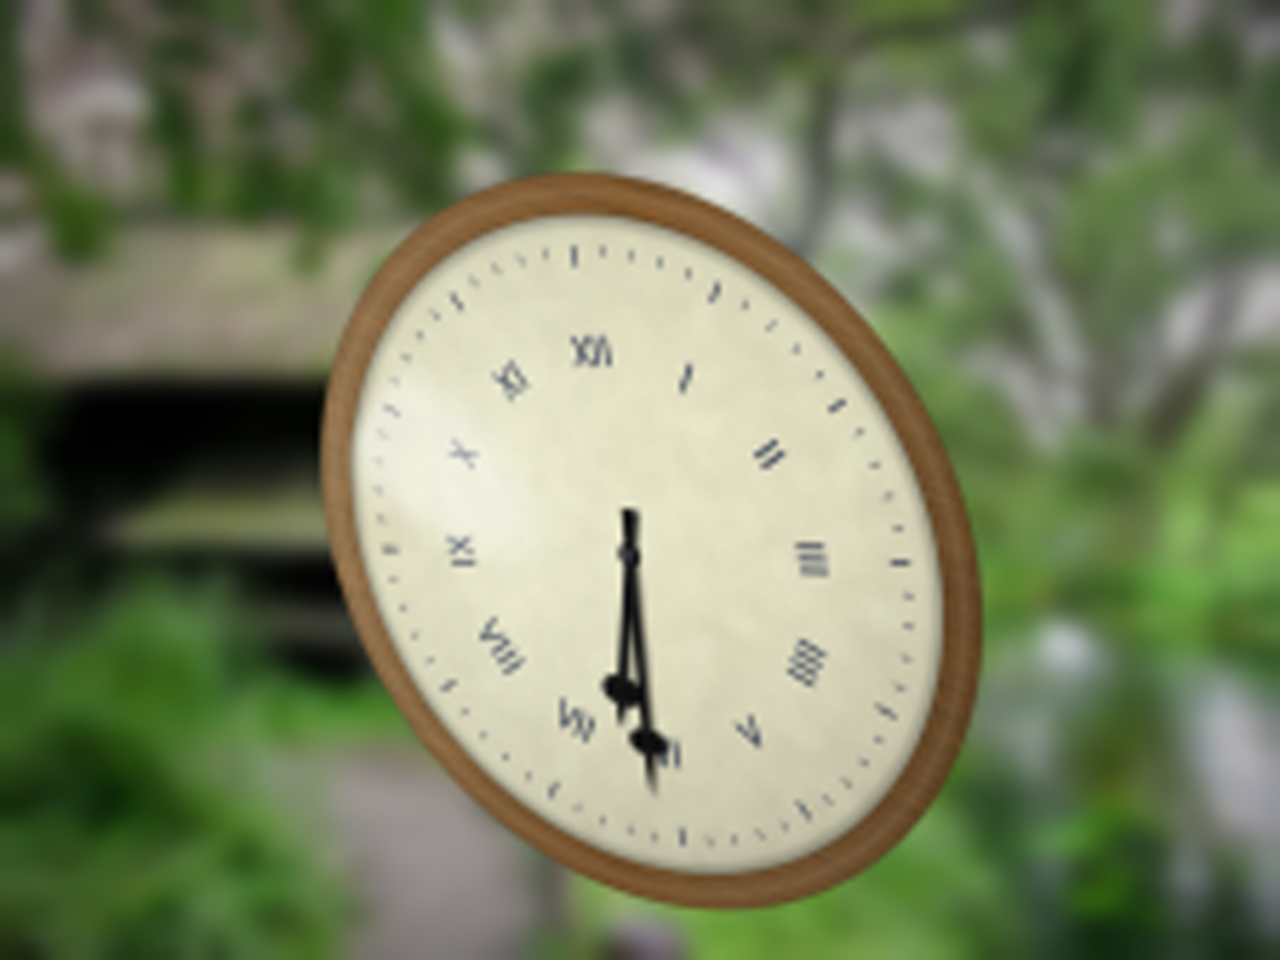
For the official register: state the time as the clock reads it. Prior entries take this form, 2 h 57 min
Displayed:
6 h 31 min
